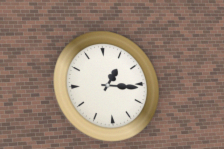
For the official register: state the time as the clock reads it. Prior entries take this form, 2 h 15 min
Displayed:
1 h 16 min
